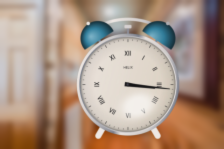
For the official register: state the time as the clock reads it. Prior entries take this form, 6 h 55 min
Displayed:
3 h 16 min
